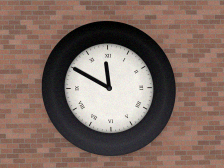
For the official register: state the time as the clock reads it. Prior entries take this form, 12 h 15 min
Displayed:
11 h 50 min
